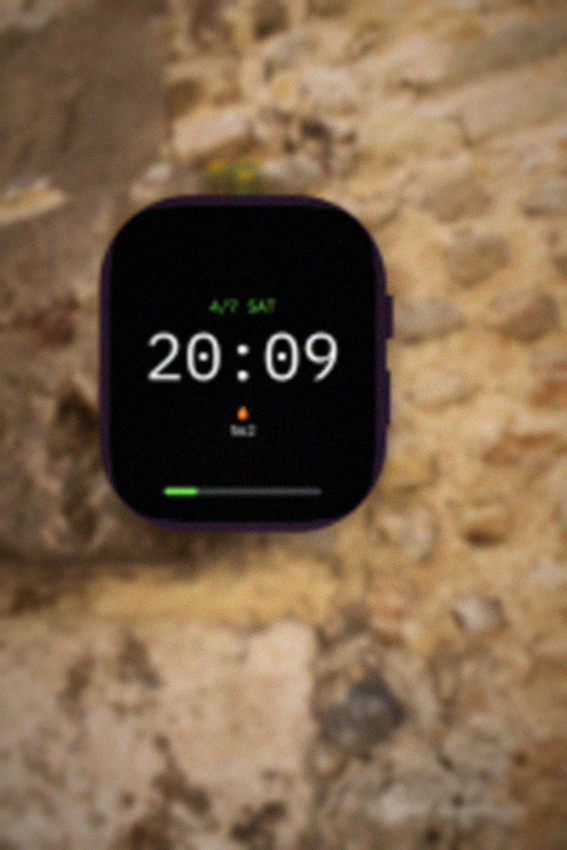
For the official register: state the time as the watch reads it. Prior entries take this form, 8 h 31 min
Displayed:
20 h 09 min
